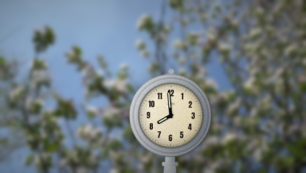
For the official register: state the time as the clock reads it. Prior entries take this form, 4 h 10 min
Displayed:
7 h 59 min
